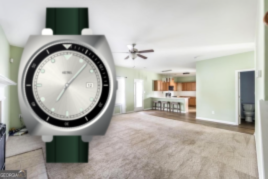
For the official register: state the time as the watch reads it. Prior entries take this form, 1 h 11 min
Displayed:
7 h 07 min
